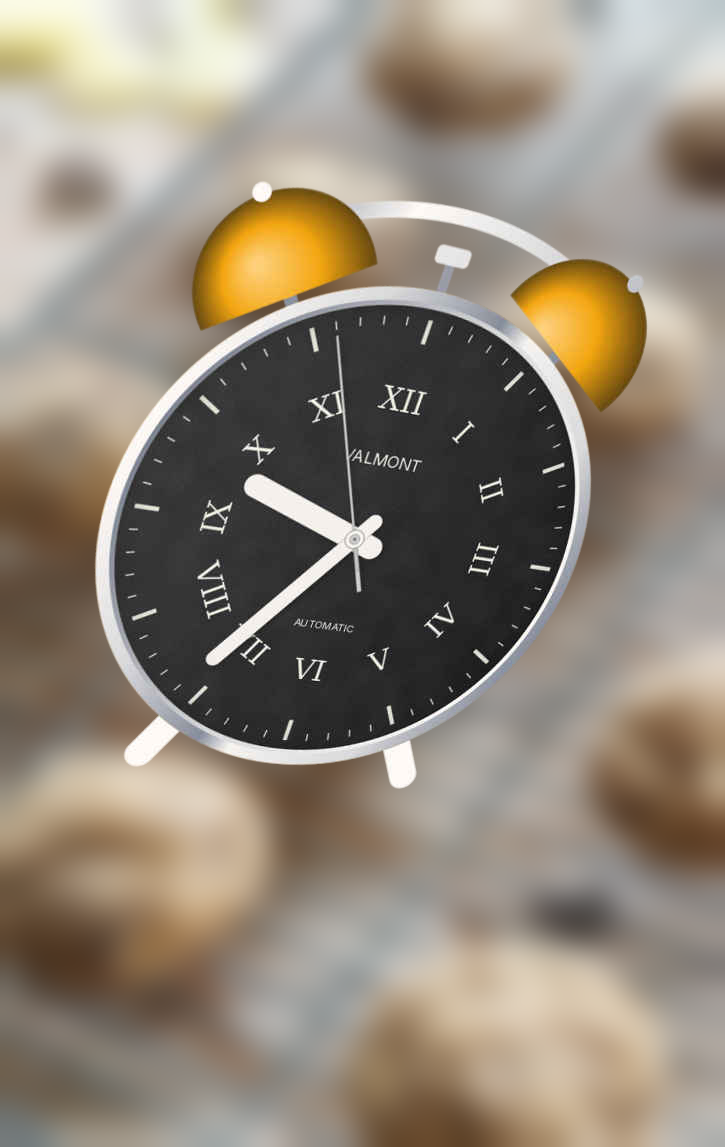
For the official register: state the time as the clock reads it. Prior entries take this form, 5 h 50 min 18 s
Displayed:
9 h 35 min 56 s
